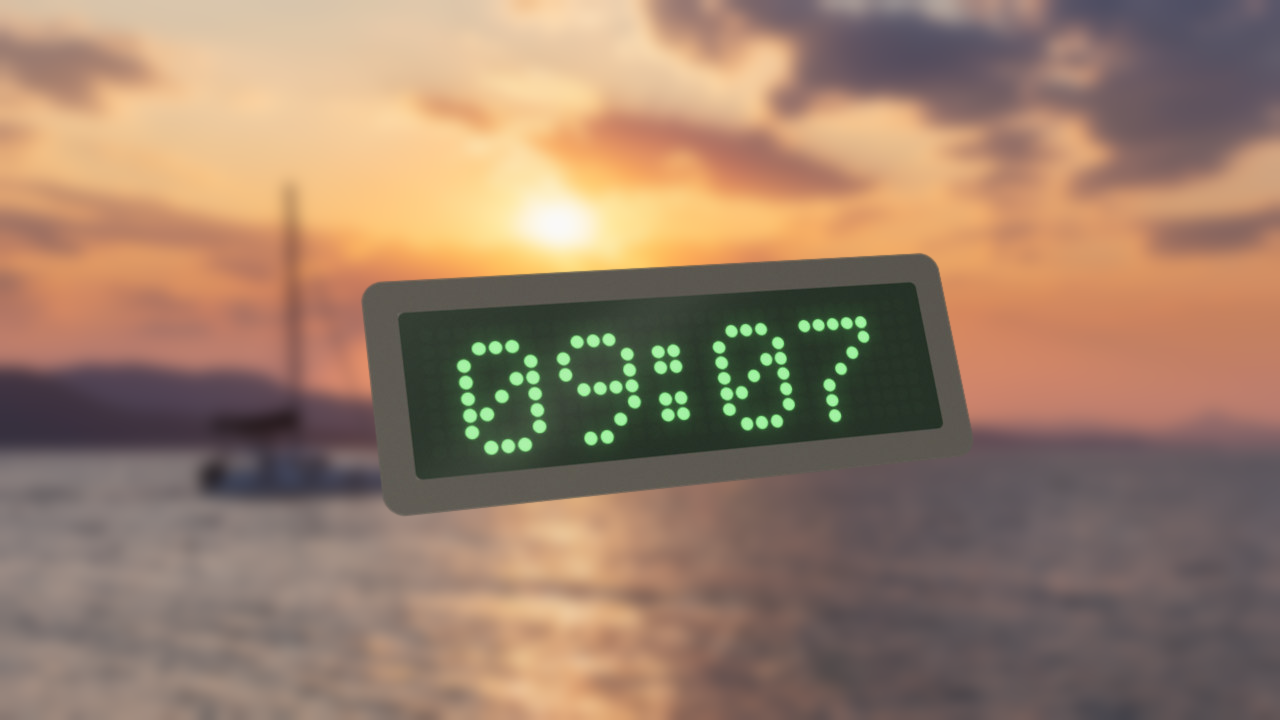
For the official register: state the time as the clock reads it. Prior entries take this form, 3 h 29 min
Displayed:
9 h 07 min
